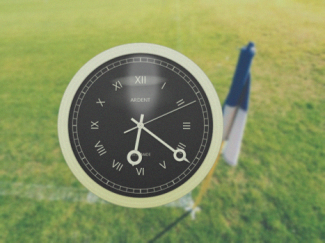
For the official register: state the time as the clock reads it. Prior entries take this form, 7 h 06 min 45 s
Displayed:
6 h 21 min 11 s
